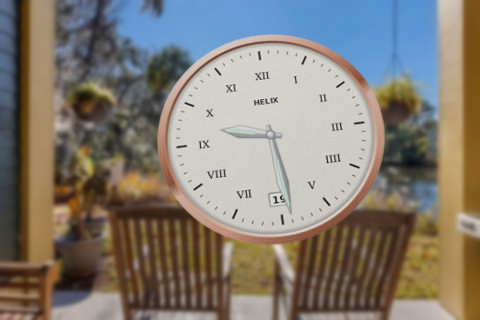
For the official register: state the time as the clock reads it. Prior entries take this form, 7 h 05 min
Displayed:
9 h 29 min
